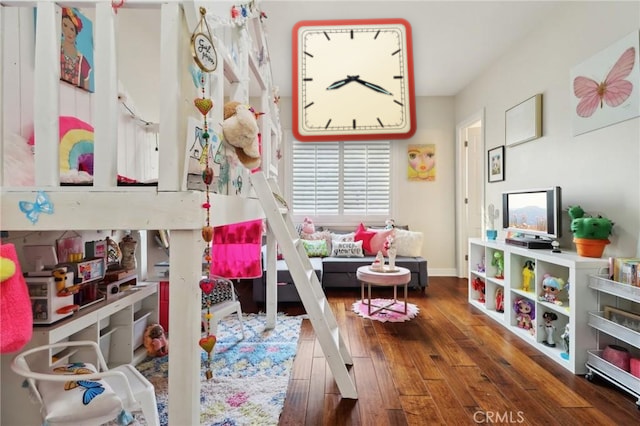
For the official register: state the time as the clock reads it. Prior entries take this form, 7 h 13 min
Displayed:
8 h 19 min
